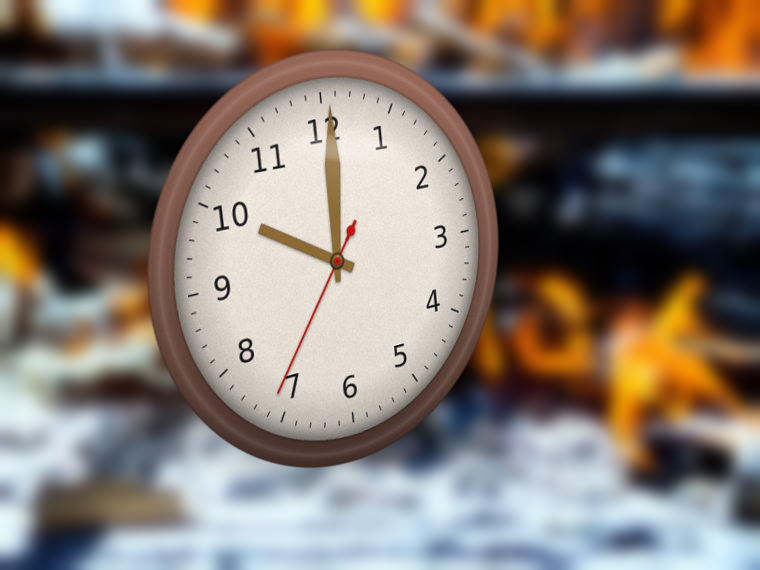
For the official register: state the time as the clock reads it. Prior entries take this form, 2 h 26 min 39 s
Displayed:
10 h 00 min 36 s
